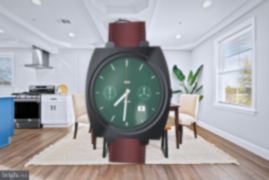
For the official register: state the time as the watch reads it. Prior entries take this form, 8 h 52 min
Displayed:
7 h 31 min
